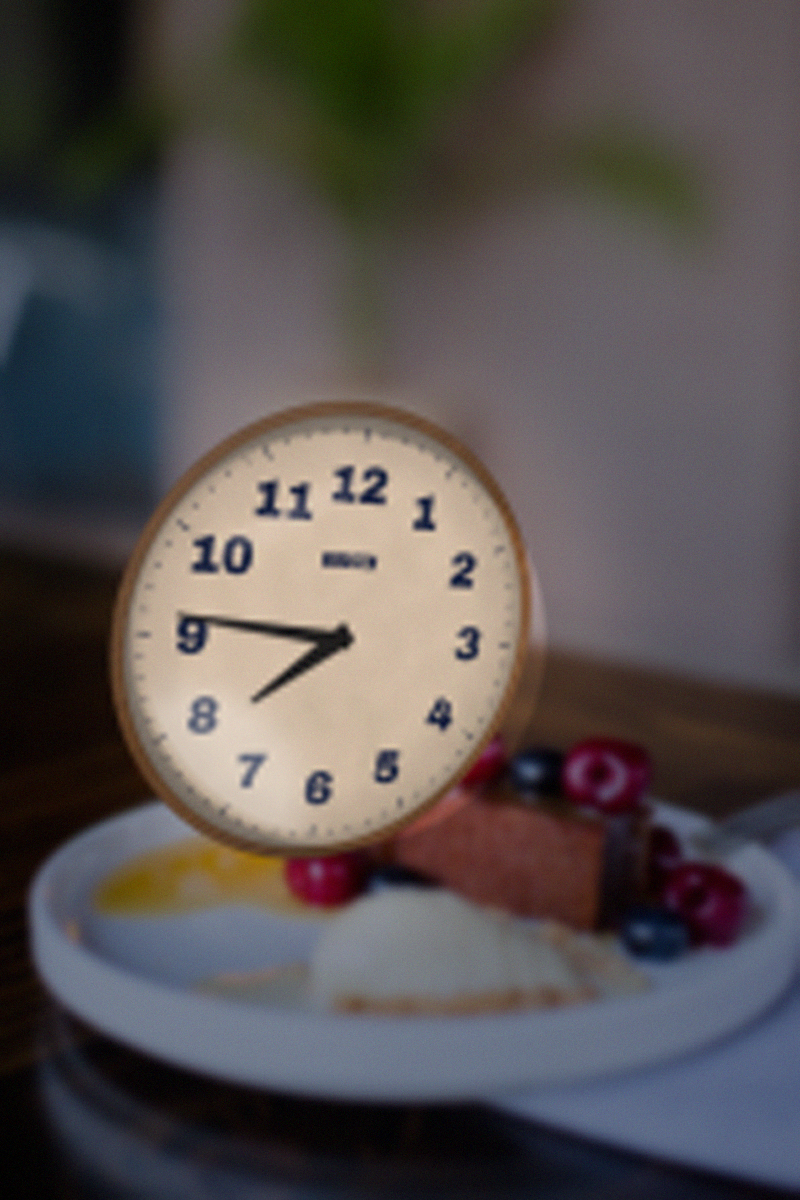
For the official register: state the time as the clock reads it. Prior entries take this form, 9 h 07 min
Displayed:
7 h 46 min
